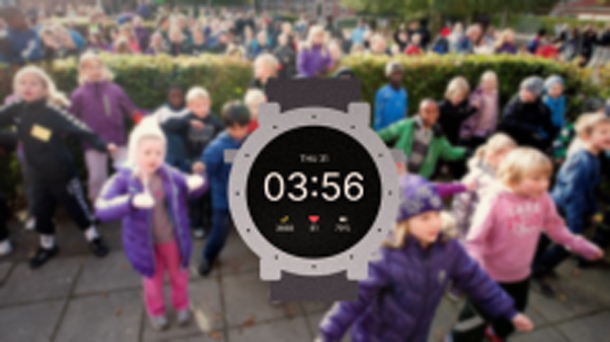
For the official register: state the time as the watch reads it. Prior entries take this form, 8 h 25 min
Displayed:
3 h 56 min
